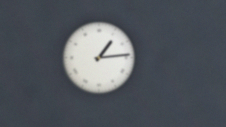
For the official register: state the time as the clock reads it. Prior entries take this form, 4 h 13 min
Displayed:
1 h 14 min
